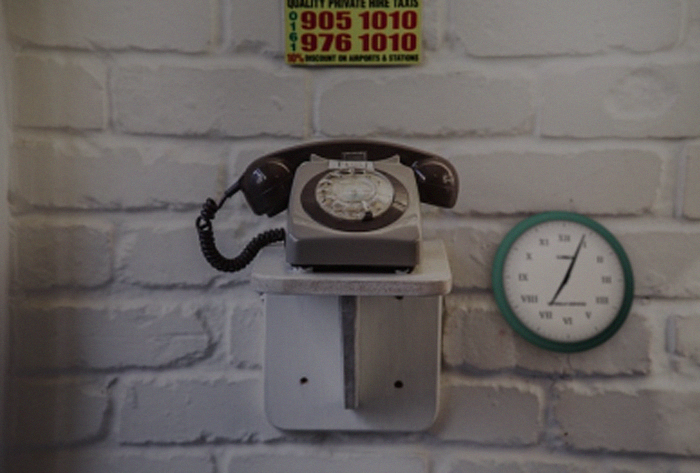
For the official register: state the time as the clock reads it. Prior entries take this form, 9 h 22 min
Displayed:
7 h 04 min
